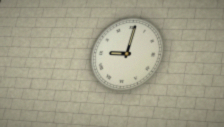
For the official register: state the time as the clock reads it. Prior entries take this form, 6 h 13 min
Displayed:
9 h 01 min
